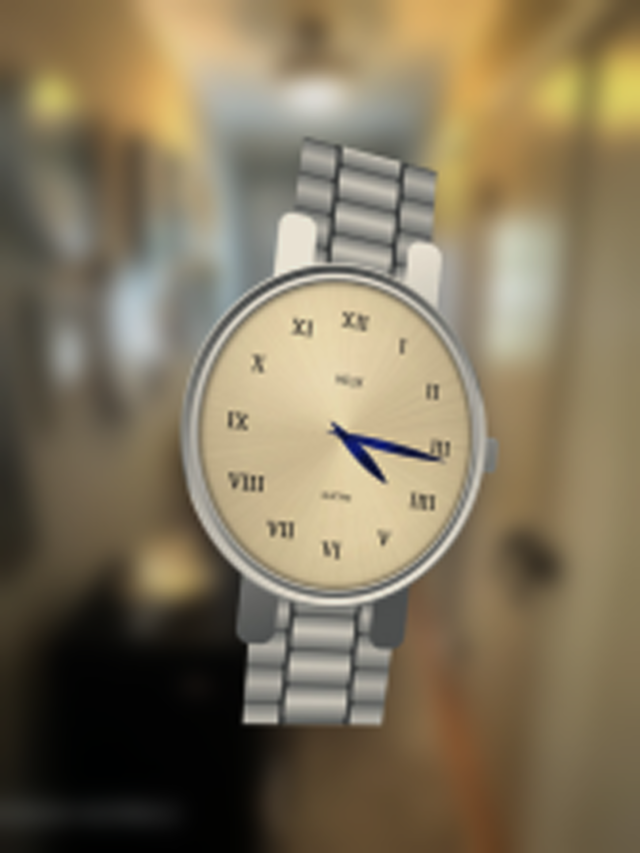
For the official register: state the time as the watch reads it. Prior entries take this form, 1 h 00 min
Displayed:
4 h 16 min
